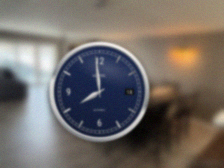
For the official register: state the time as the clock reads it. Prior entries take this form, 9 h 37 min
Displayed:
7 h 59 min
